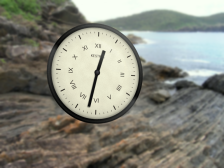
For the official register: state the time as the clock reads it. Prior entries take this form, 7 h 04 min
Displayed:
12 h 32 min
